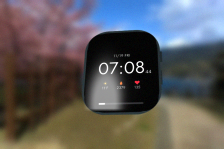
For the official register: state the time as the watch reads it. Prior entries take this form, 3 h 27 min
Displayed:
7 h 08 min
